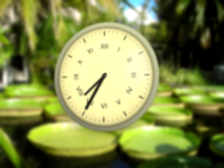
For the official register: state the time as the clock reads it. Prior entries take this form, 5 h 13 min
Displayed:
7 h 35 min
